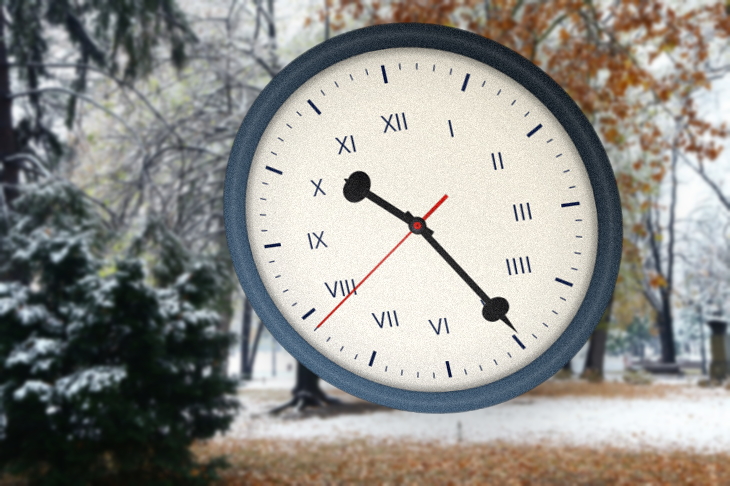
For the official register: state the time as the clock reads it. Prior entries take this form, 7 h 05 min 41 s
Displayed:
10 h 24 min 39 s
